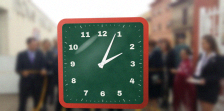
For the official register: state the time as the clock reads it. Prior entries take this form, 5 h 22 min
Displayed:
2 h 04 min
